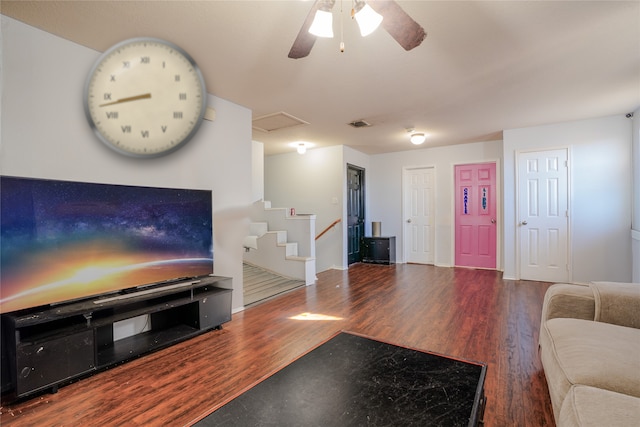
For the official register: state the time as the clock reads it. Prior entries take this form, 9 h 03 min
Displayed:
8 h 43 min
